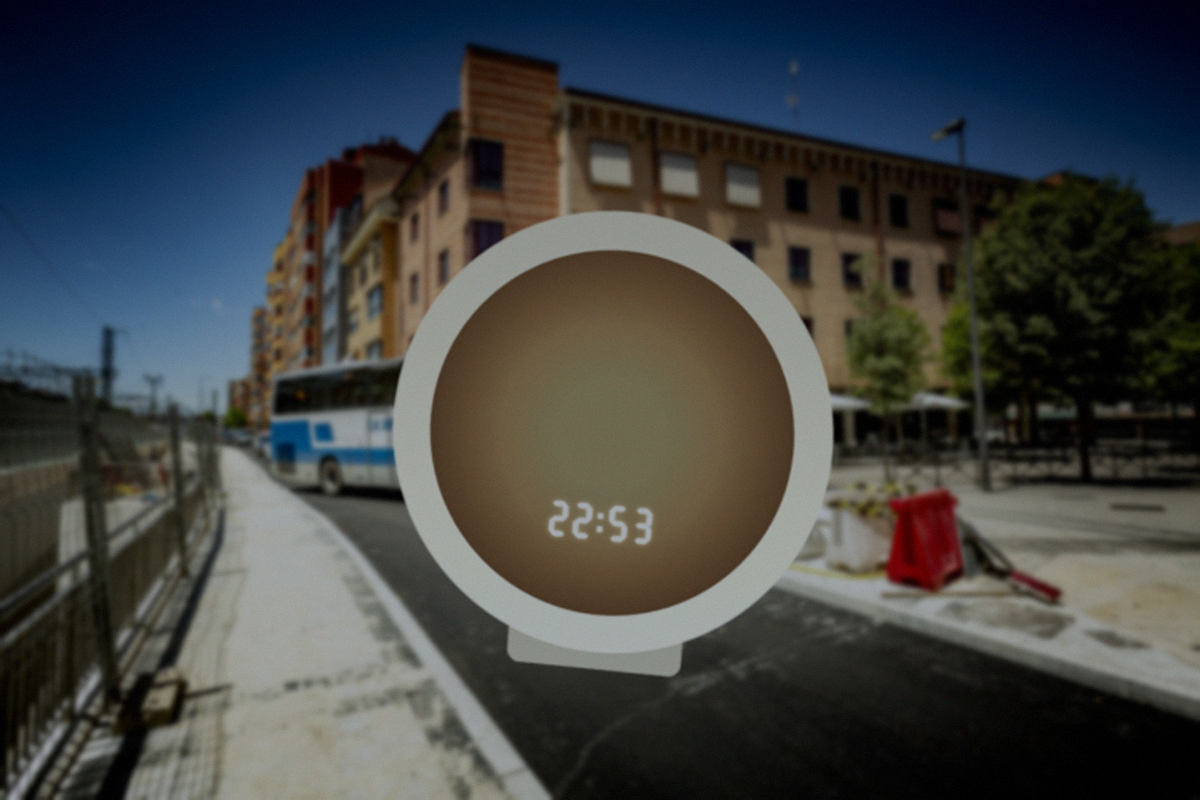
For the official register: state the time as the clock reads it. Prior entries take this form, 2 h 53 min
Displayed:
22 h 53 min
